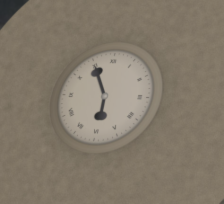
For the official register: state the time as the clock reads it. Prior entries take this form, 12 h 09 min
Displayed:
5 h 55 min
